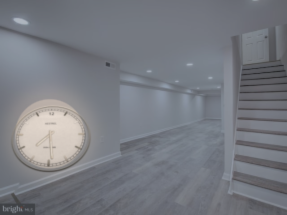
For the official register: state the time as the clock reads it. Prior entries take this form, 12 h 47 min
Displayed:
7 h 29 min
